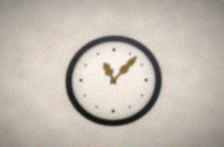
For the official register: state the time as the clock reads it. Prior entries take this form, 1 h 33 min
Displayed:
11 h 07 min
